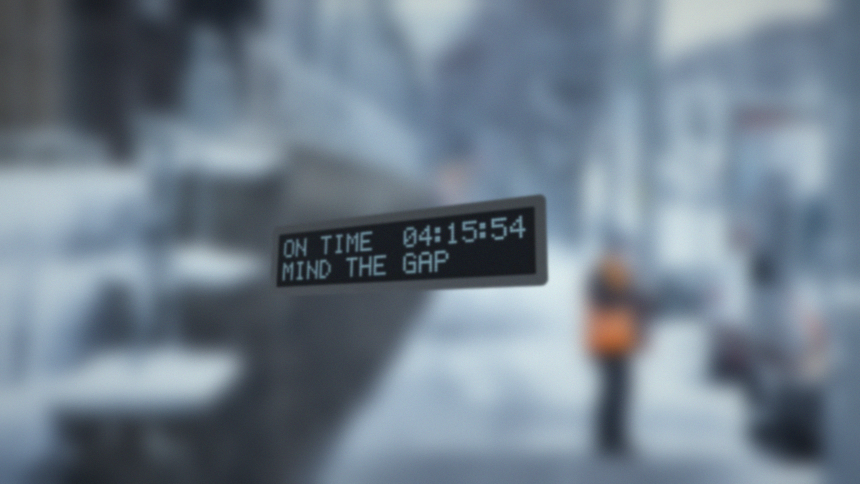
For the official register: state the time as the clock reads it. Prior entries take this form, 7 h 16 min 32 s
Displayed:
4 h 15 min 54 s
